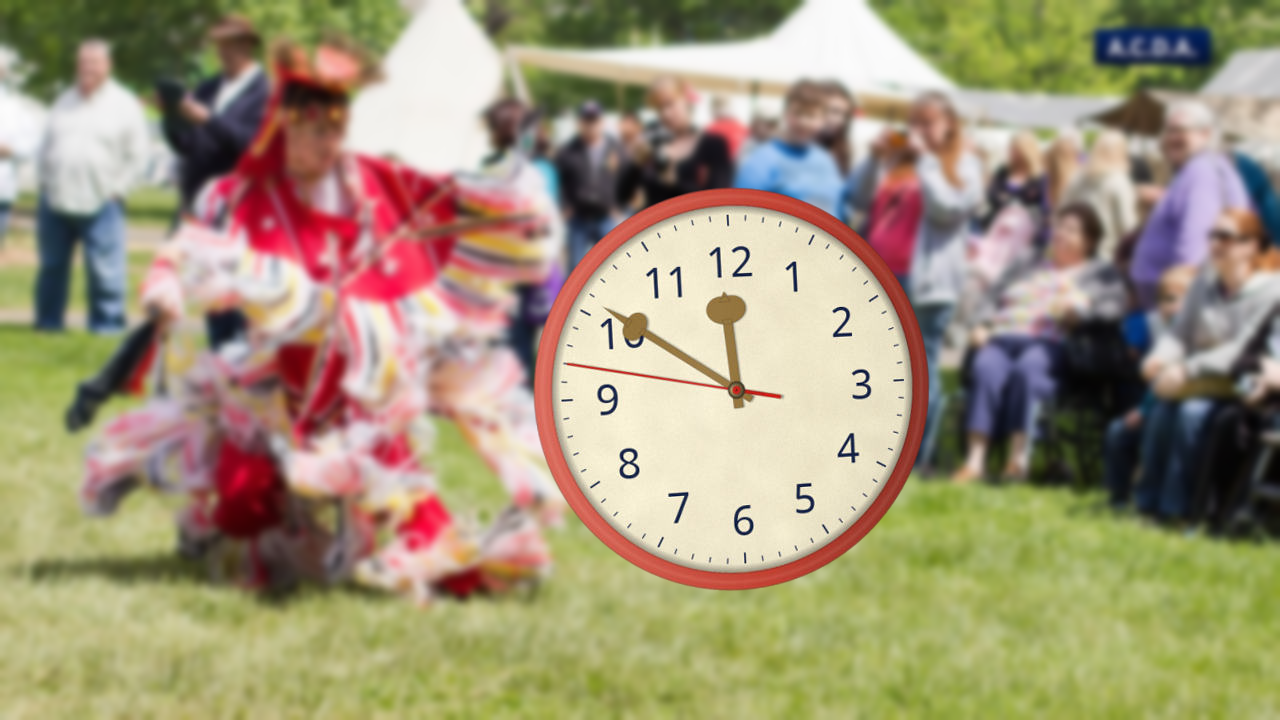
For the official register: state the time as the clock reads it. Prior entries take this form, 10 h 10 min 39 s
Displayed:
11 h 50 min 47 s
